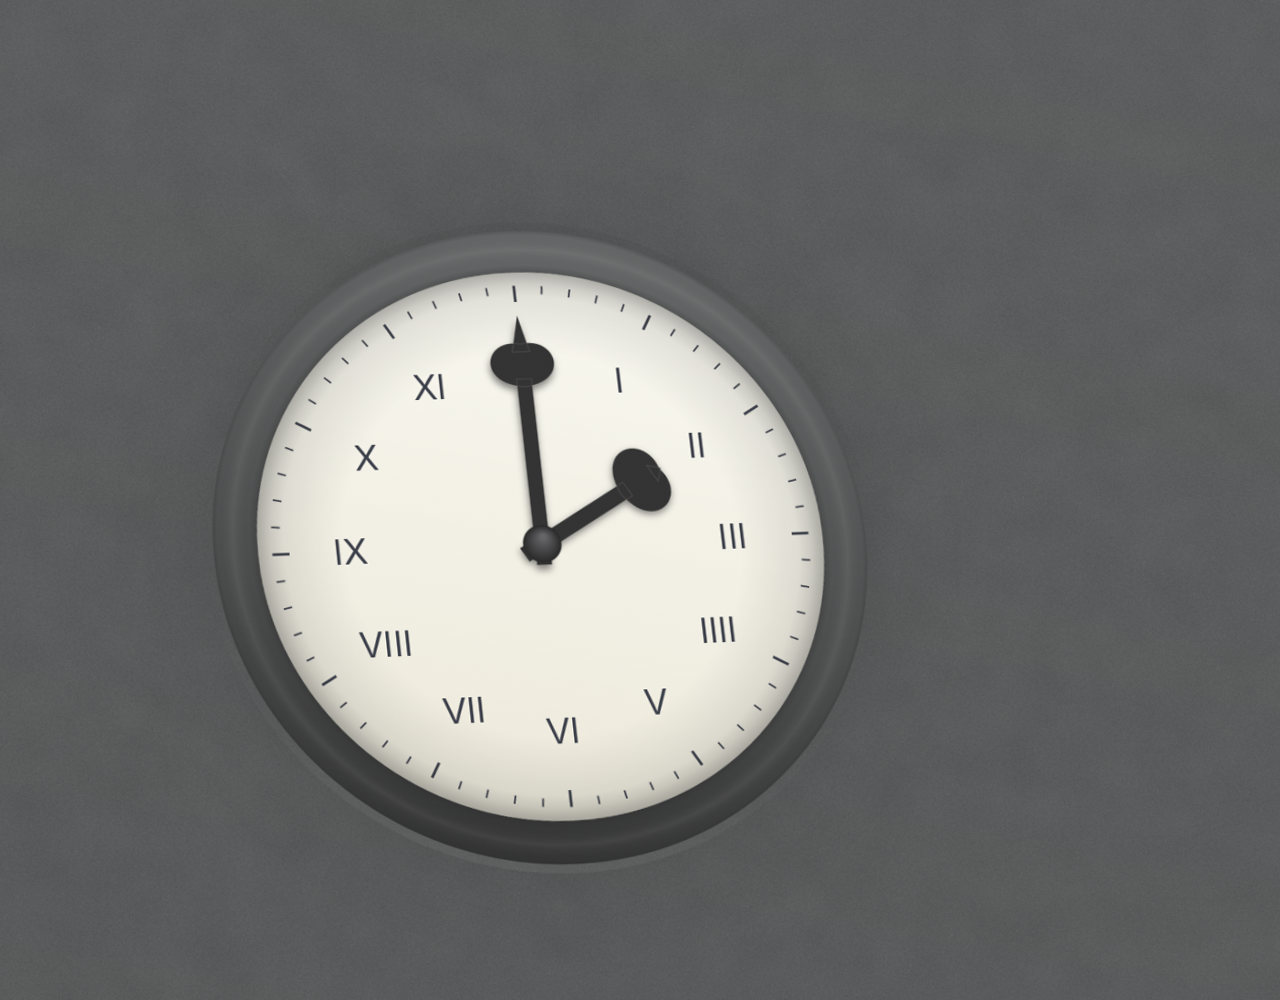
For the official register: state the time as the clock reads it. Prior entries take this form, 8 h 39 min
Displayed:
2 h 00 min
